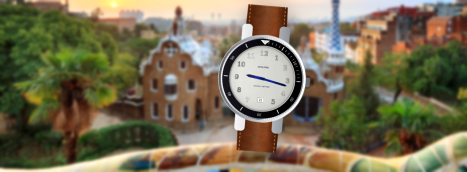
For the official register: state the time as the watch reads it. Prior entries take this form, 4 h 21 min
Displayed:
9 h 17 min
